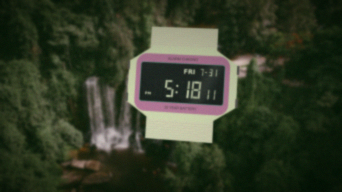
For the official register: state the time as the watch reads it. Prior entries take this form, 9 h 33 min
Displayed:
5 h 18 min
